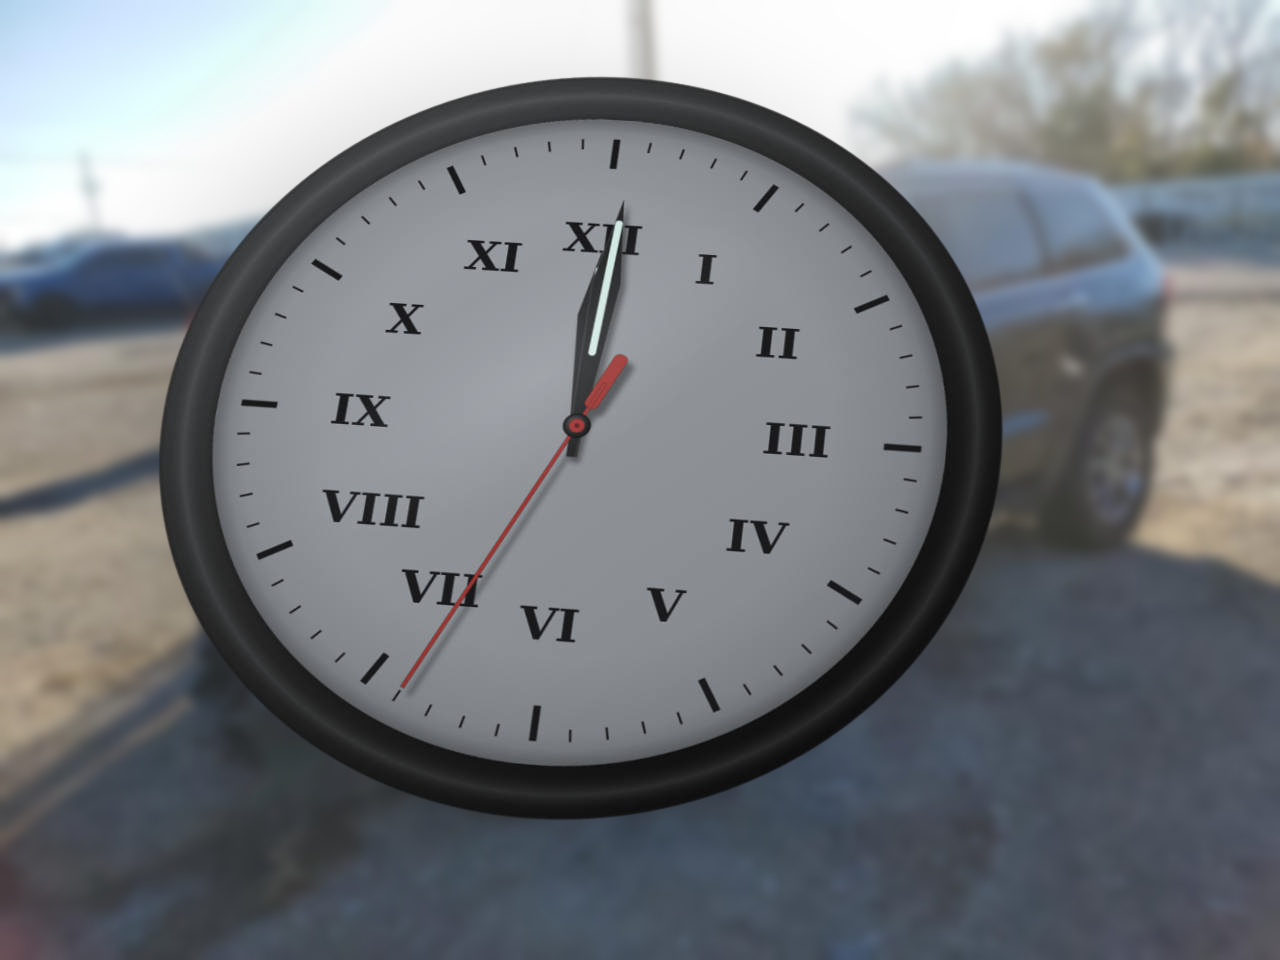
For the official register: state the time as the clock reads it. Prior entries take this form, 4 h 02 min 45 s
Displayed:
12 h 00 min 34 s
